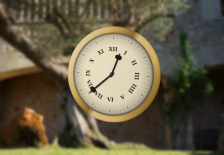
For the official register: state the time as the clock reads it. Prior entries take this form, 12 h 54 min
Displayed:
12 h 38 min
